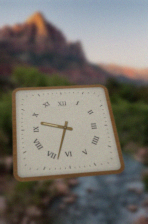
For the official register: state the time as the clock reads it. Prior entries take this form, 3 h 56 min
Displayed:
9 h 33 min
